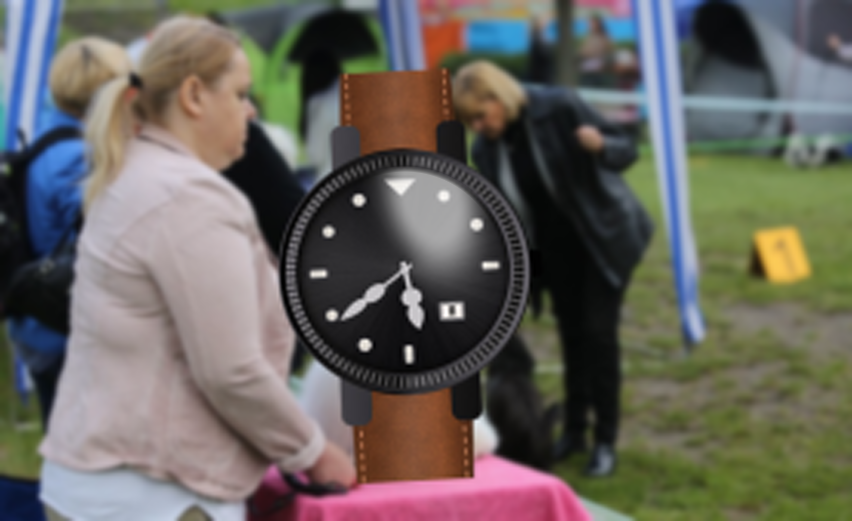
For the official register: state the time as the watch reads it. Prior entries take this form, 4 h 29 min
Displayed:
5 h 39 min
